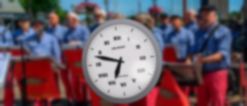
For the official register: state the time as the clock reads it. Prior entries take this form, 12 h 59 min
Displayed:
6 h 48 min
